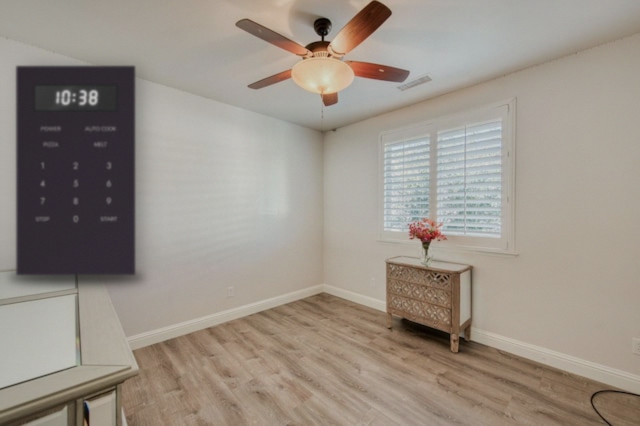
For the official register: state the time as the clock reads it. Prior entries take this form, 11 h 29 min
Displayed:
10 h 38 min
